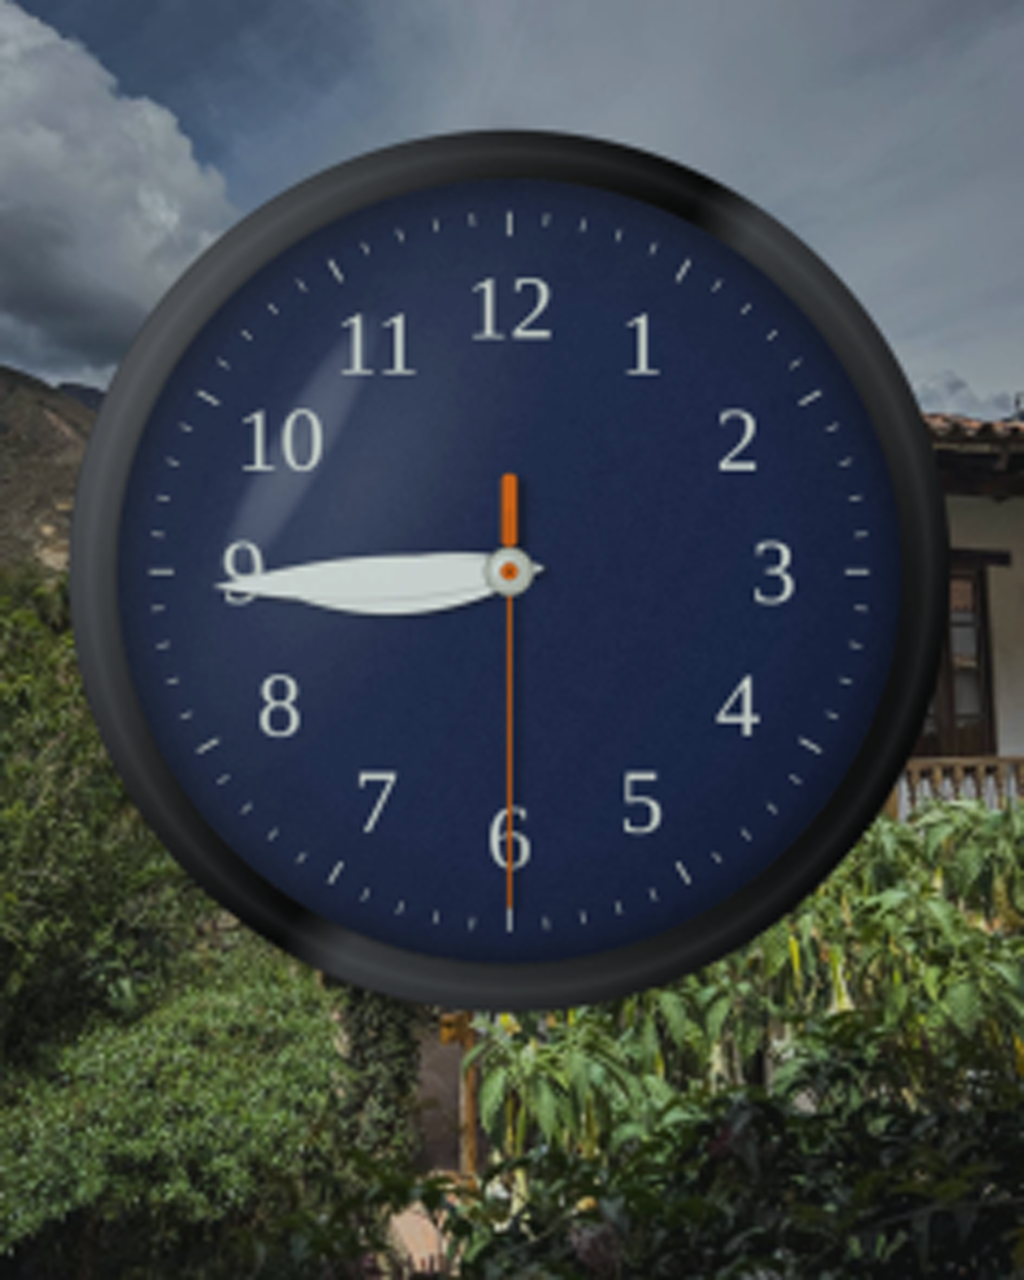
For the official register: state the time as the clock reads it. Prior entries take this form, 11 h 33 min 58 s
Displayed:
8 h 44 min 30 s
